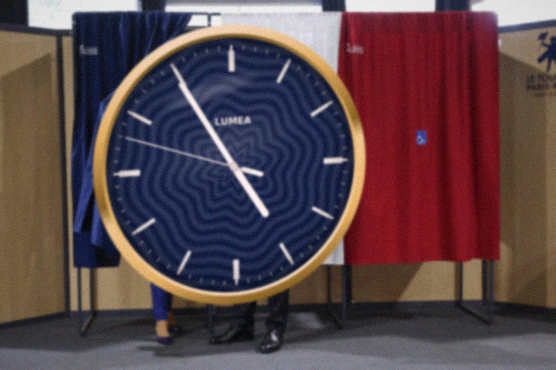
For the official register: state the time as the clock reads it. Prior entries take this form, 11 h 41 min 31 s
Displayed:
4 h 54 min 48 s
